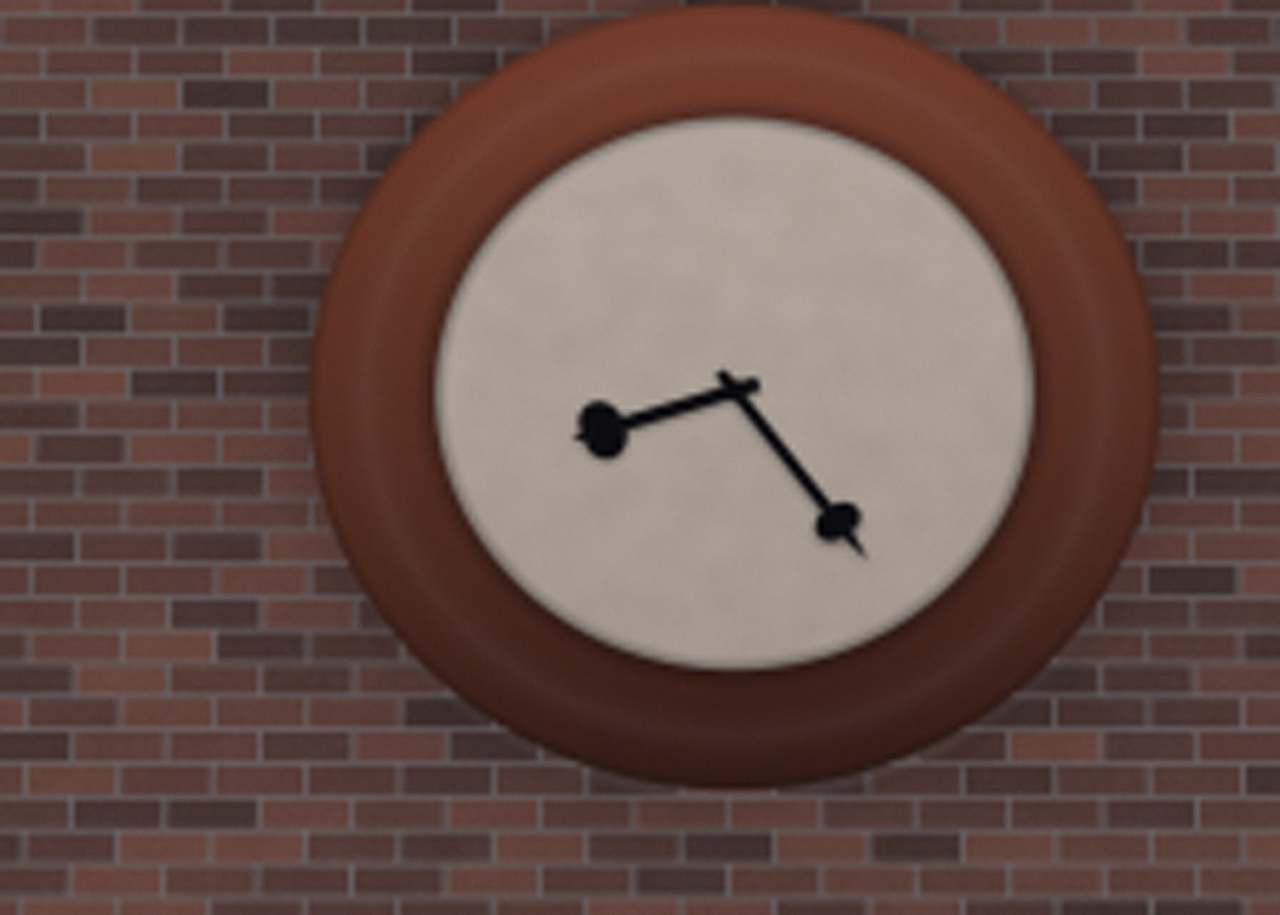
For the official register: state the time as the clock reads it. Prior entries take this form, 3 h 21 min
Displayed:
8 h 24 min
